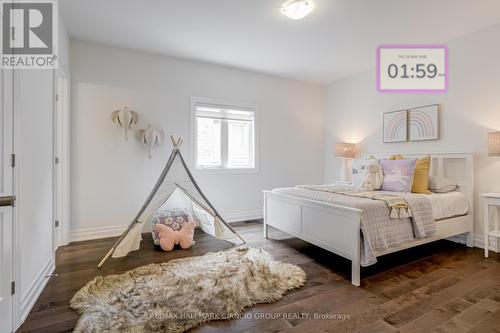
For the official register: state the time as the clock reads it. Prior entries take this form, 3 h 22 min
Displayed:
1 h 59 min
